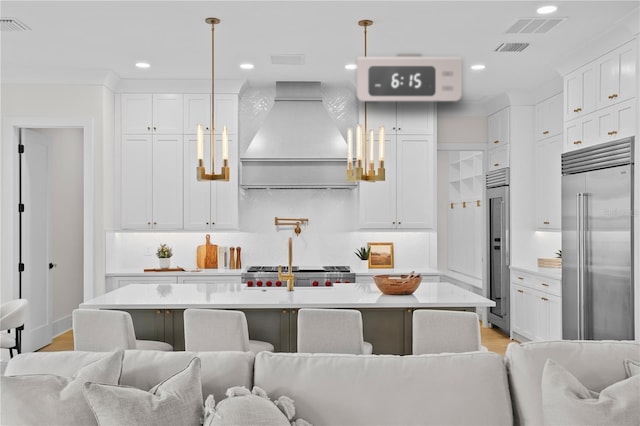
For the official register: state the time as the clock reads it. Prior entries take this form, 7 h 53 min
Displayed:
6 h 15 min
